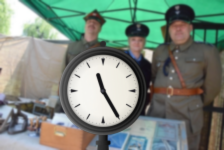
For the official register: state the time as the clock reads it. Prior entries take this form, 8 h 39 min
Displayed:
11 h 25 min
